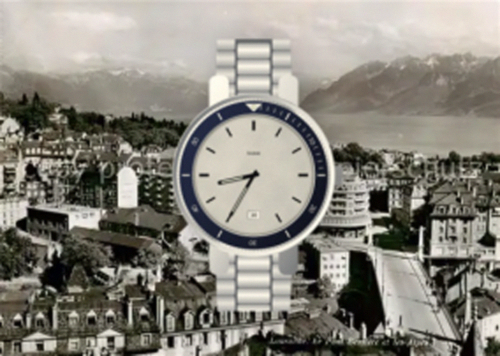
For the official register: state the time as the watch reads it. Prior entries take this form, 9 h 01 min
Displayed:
8 h 35 min
